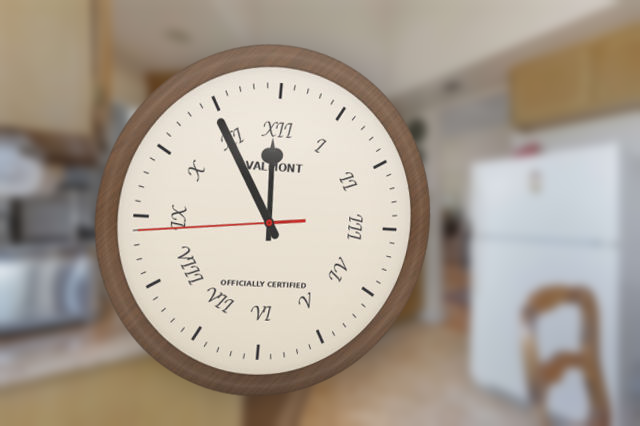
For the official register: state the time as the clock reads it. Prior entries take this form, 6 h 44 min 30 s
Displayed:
11 h 54 min 44 s
